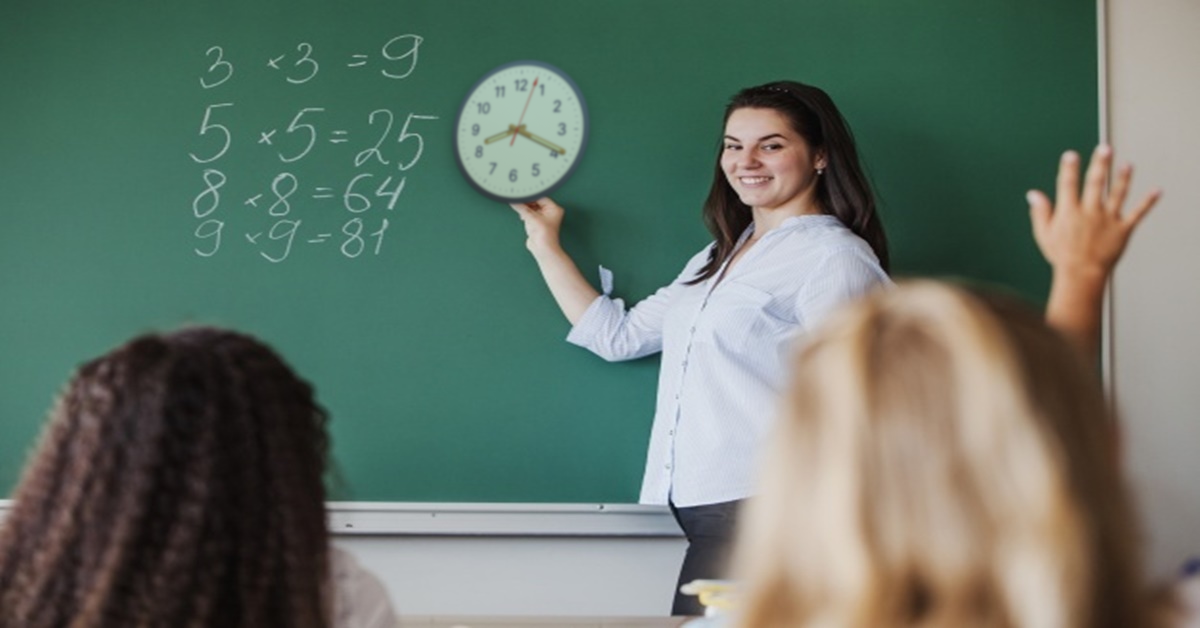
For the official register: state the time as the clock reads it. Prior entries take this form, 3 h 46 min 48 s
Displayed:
8 h 19 min 03 s
